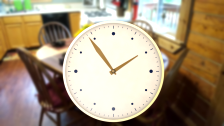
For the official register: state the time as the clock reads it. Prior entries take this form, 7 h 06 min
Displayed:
1 h 54 min
